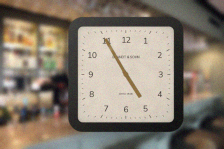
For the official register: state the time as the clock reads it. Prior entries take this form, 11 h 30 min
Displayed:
4 h 55 min
